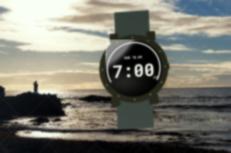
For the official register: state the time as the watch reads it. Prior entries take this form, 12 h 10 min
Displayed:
7 h 00 min
